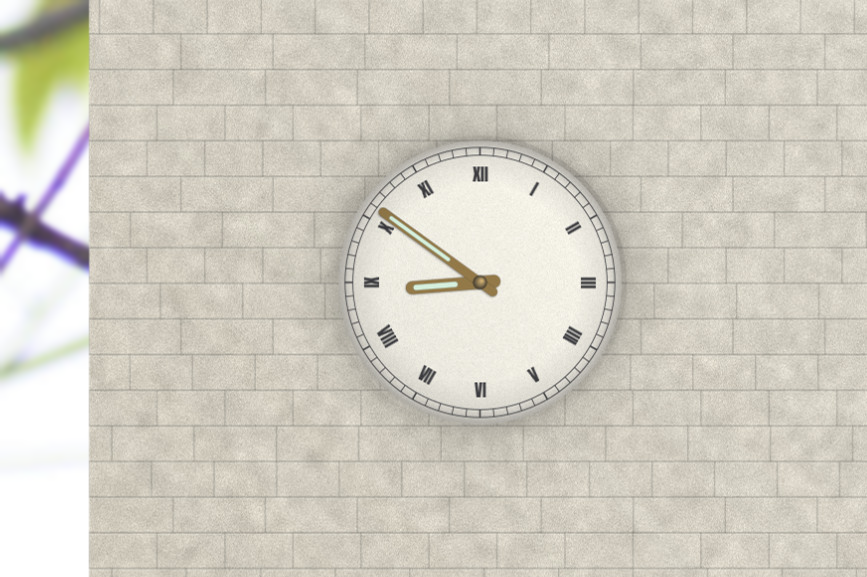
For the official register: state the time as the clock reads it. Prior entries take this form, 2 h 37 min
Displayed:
8 h 51 min
